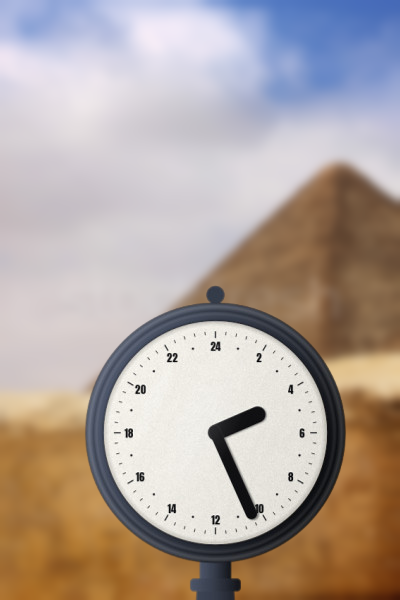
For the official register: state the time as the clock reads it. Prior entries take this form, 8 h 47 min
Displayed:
4 h 26 min
